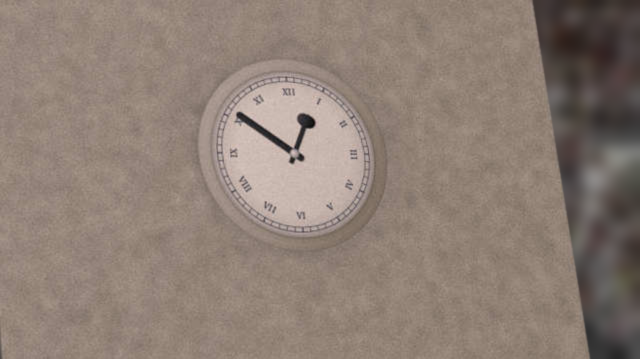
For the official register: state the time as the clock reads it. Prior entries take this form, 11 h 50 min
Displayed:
12 h 51 min
